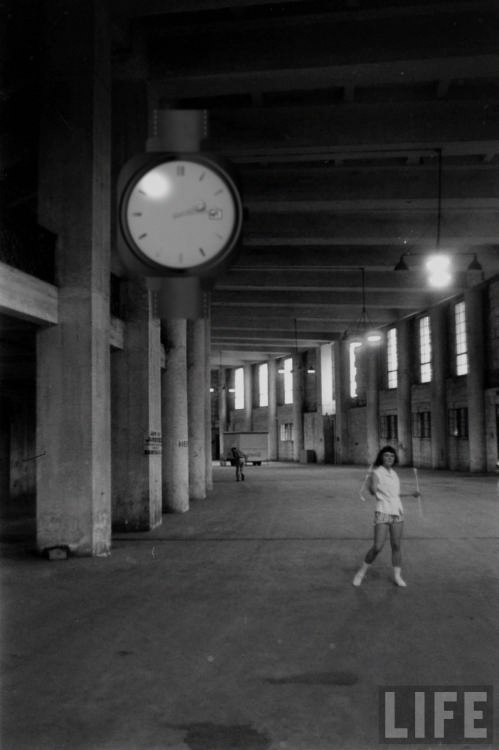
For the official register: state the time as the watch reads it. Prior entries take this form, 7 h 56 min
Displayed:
2 h 14 min
